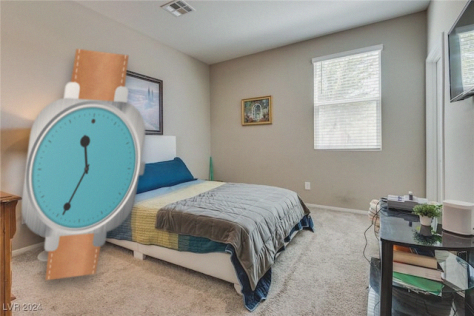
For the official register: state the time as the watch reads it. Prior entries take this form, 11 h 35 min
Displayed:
11 h 34 min
